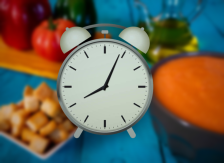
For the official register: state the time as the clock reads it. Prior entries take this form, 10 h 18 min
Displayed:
8 h 04 min
